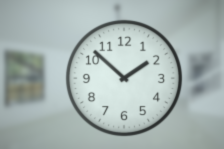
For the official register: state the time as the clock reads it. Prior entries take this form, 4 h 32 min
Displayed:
1 h 52 min
